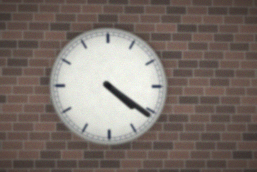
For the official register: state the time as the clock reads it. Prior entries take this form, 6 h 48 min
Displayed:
4 h 21 min
